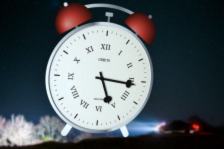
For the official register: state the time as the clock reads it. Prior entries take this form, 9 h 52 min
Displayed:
5 h 16 min
